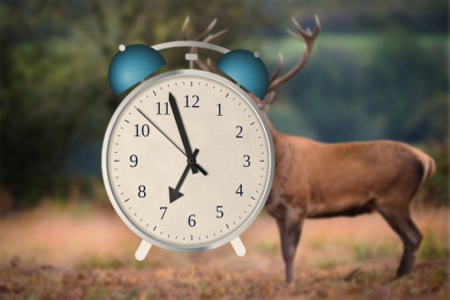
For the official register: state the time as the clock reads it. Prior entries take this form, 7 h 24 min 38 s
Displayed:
6 h 56 min 52 s
